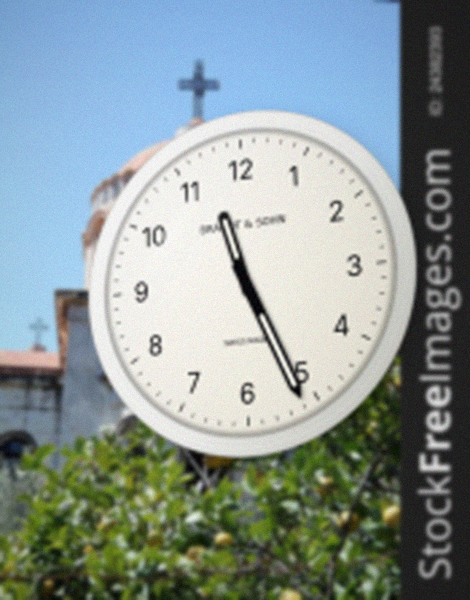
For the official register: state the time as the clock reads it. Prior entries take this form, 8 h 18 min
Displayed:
11 h 26 min
